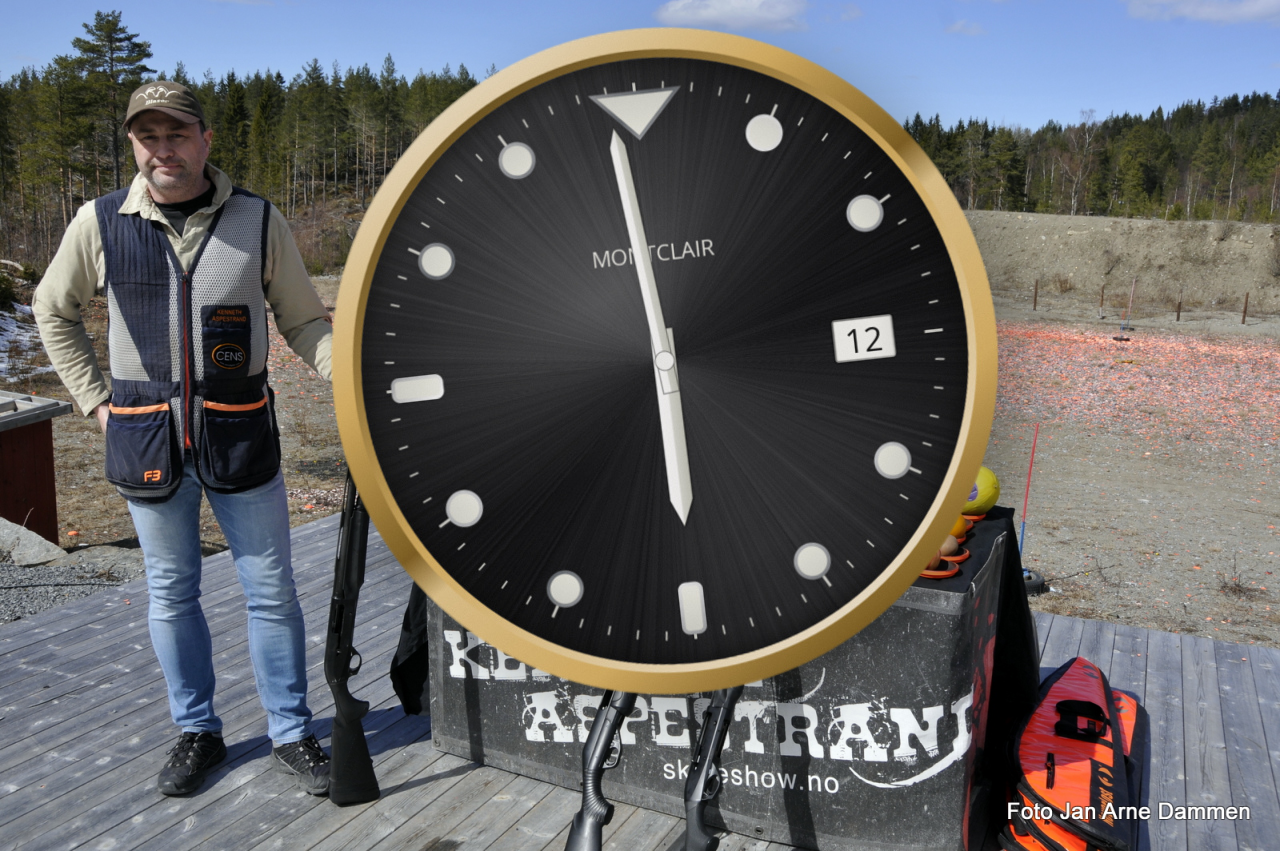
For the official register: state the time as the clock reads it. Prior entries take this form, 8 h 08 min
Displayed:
5 h 59 min
